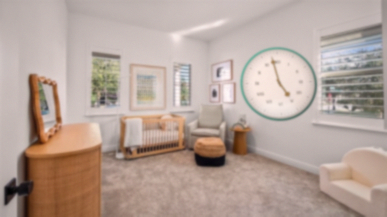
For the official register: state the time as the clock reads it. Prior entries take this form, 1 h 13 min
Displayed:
4 h 58 min
